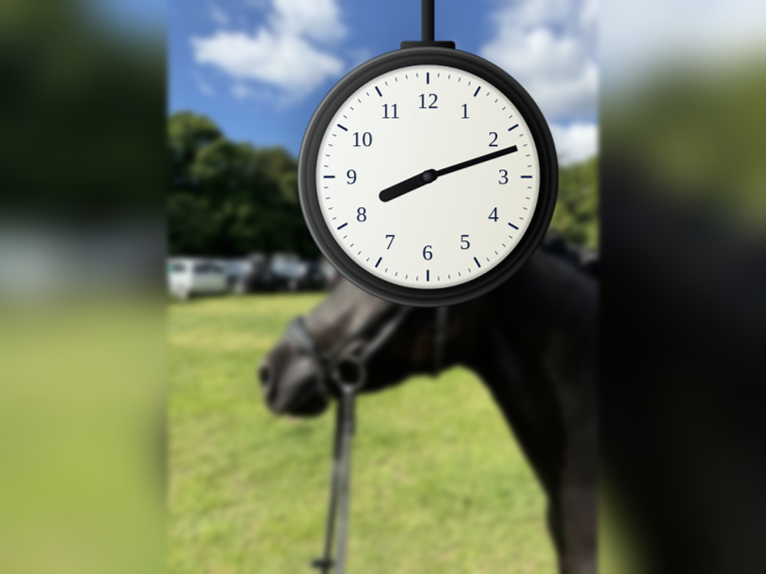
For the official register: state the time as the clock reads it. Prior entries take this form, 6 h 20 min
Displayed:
8 h 12 min
